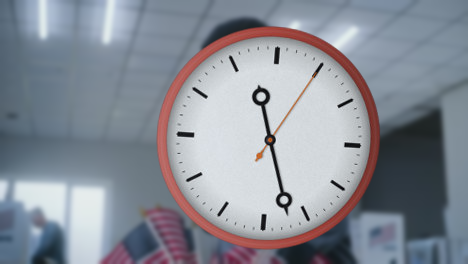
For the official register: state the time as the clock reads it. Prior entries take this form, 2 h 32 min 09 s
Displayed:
11 h 27 min 05 s
